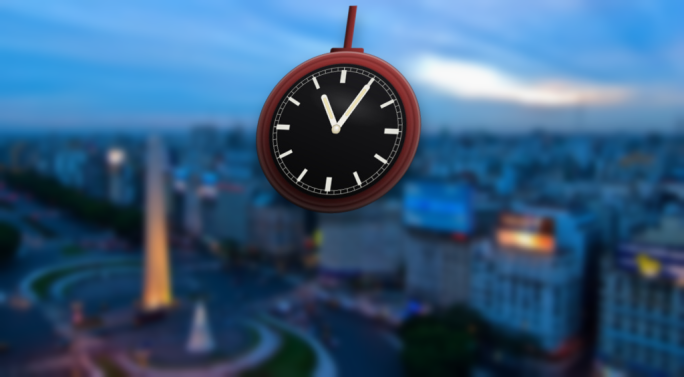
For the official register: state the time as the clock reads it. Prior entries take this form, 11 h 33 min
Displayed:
11 h 05 min
